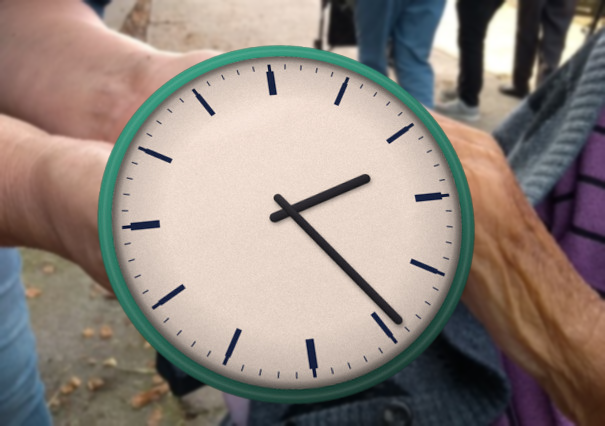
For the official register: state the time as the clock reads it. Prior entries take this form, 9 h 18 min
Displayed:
2 h 24 min
